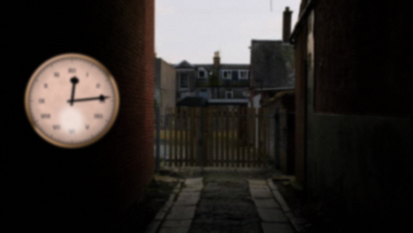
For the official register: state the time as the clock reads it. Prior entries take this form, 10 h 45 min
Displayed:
12 h 14 min
